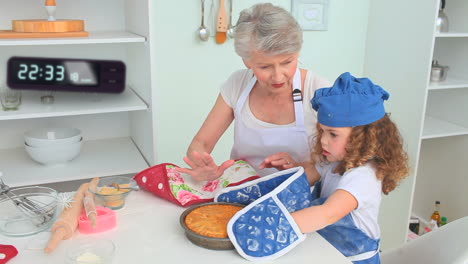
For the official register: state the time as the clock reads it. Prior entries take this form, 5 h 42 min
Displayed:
22 h 33 min
